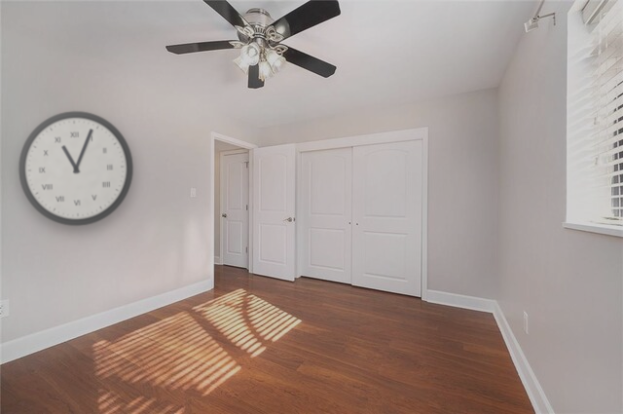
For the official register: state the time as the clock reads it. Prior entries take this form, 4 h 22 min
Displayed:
11 h 04 min
